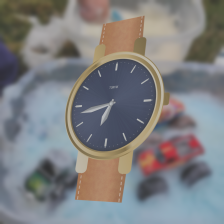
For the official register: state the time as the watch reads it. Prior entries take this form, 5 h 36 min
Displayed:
6 h 43 min
